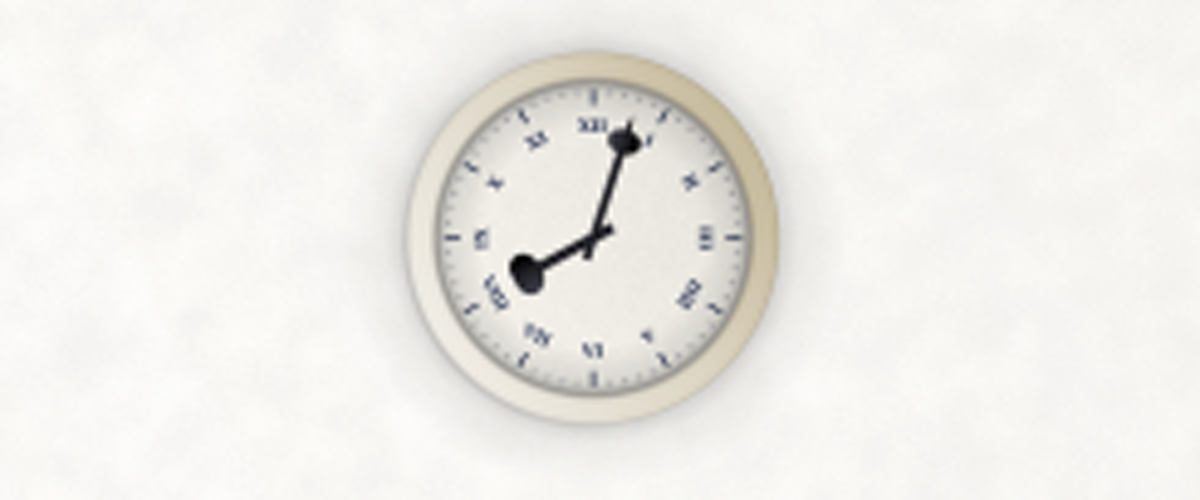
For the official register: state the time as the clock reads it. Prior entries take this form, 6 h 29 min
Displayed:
8 h 03 min
